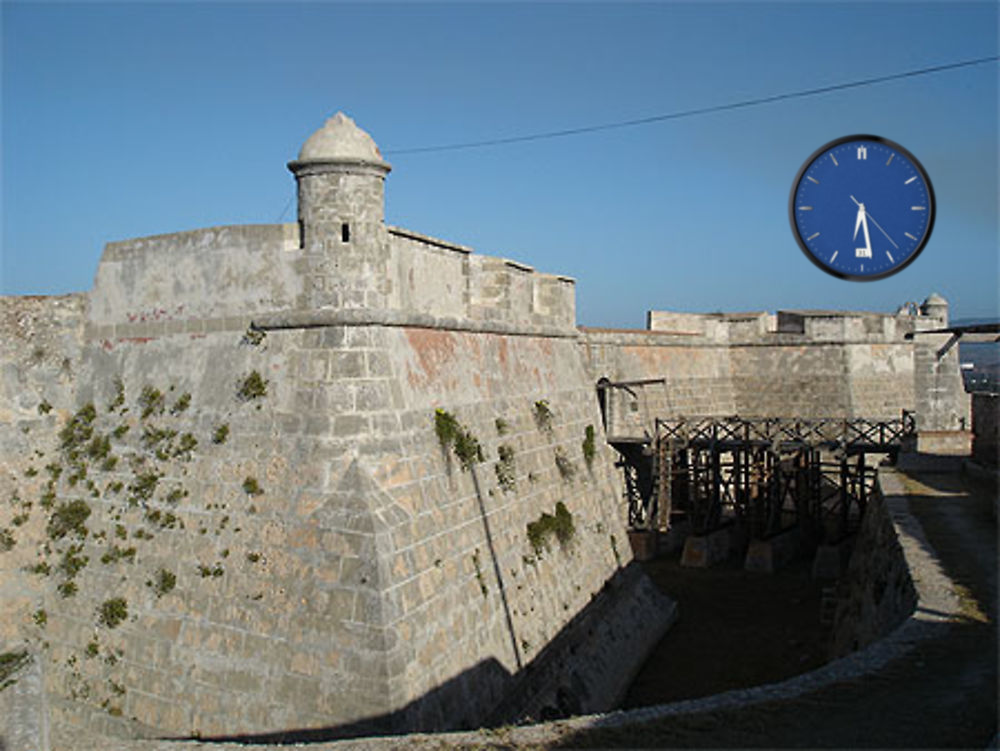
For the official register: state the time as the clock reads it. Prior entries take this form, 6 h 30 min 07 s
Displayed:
6 h 28 min 23 s
